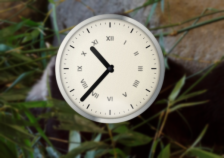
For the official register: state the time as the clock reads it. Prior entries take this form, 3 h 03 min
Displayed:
10 h 37 min
